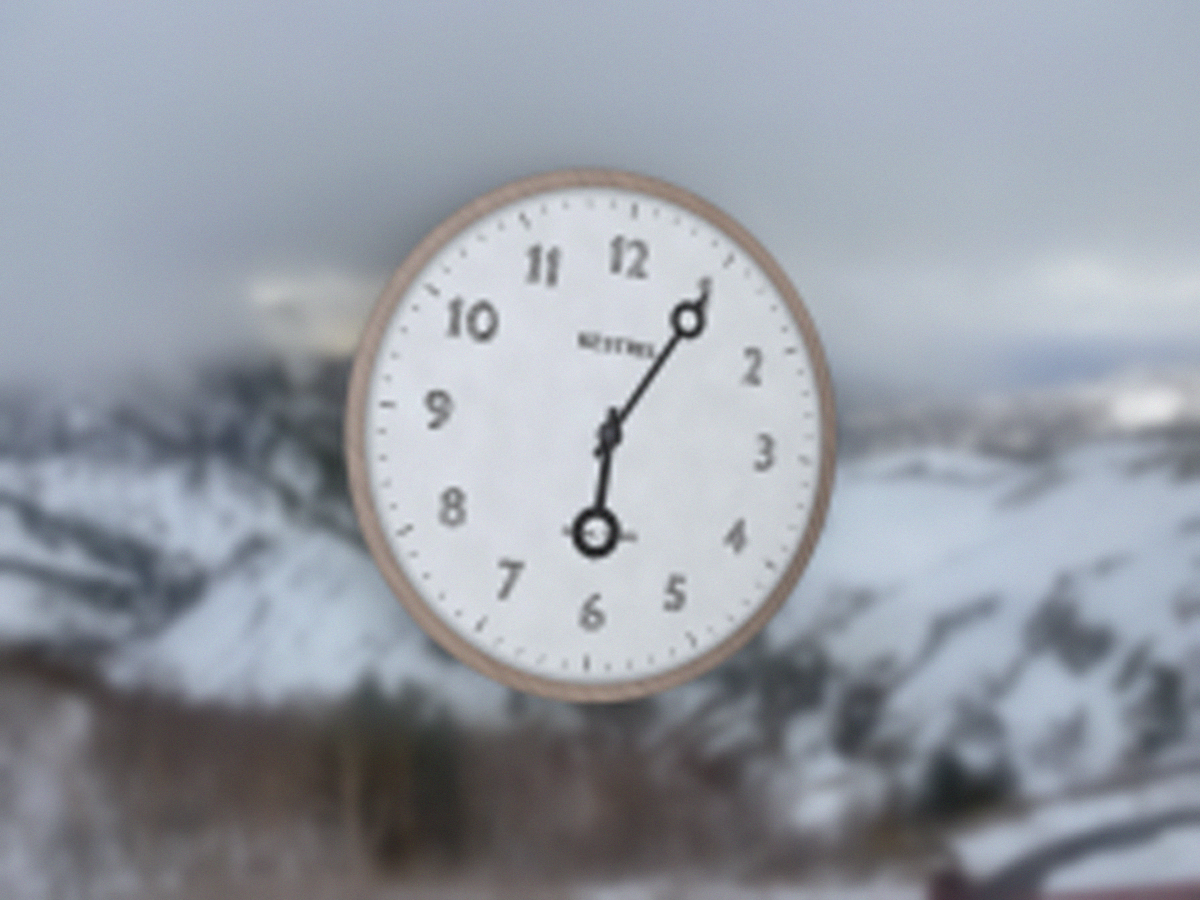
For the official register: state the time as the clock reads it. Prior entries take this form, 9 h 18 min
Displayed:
6 h 05 min
